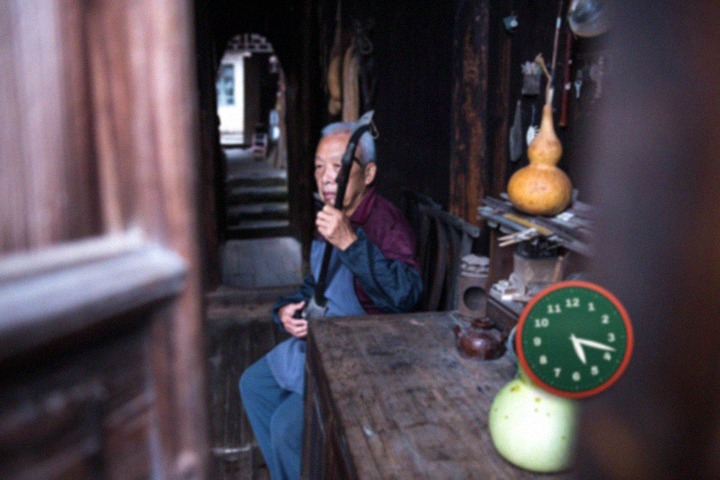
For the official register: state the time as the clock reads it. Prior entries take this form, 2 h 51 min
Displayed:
5 h 18 min
